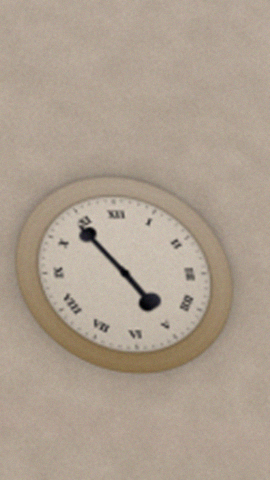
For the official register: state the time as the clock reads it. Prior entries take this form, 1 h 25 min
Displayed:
4 h 54 min
